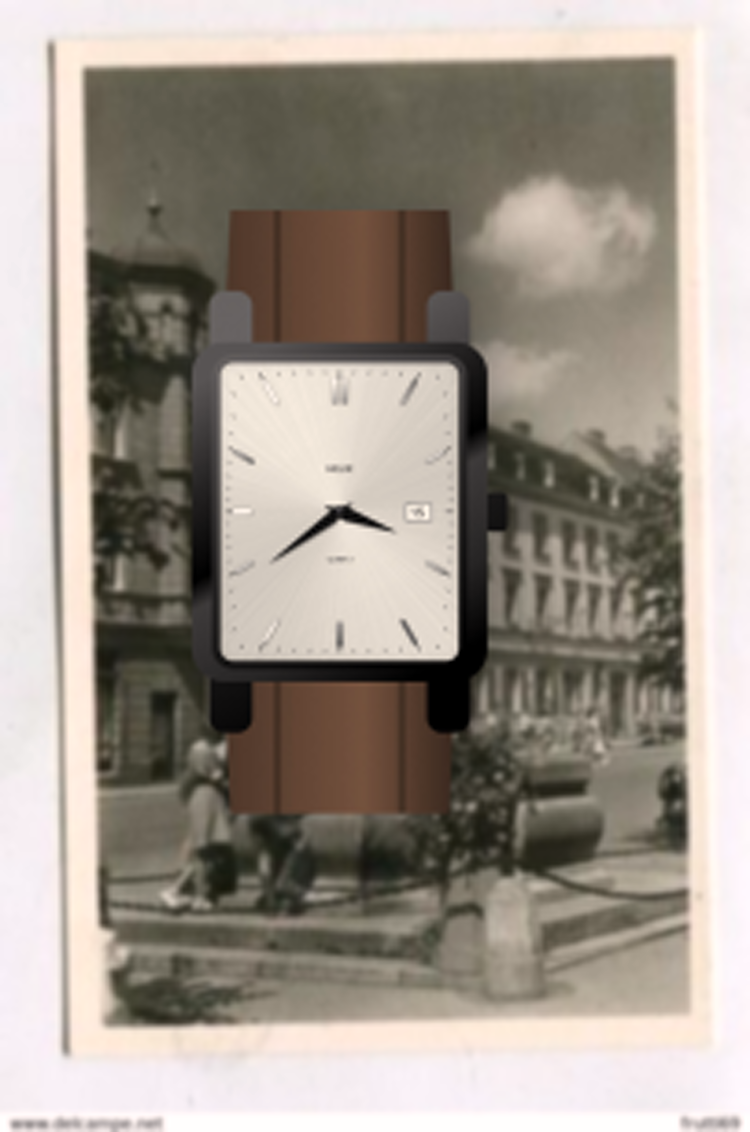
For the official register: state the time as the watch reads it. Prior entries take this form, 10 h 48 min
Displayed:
3 h 39 min
